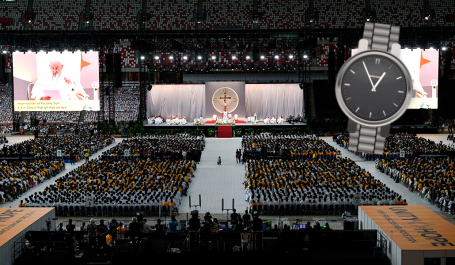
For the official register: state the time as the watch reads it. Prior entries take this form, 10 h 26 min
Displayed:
12 h 55 min
